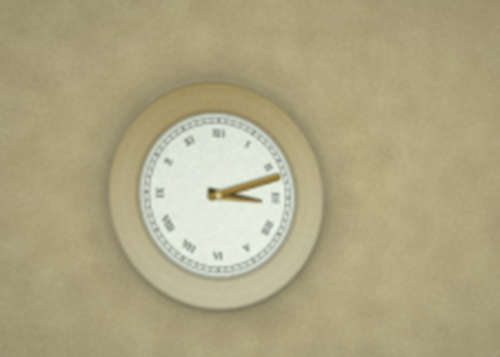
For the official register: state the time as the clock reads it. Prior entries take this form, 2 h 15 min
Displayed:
3 h 12 min
